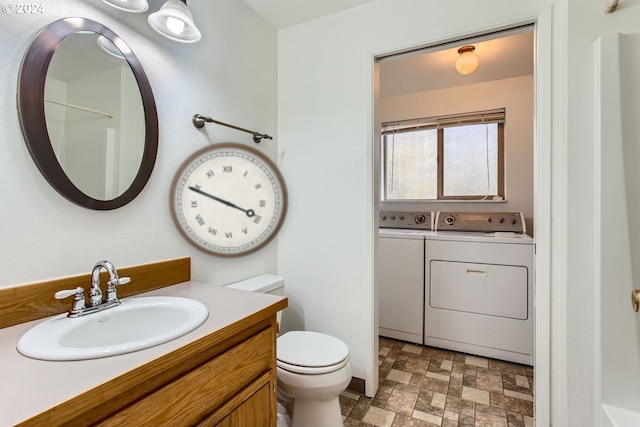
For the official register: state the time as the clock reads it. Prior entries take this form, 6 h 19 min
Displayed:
3 h 49 min
